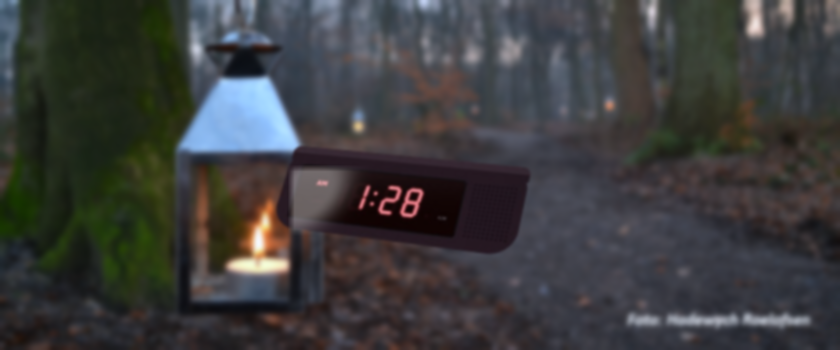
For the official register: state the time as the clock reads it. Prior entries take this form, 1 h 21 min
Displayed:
1 h 28 min
